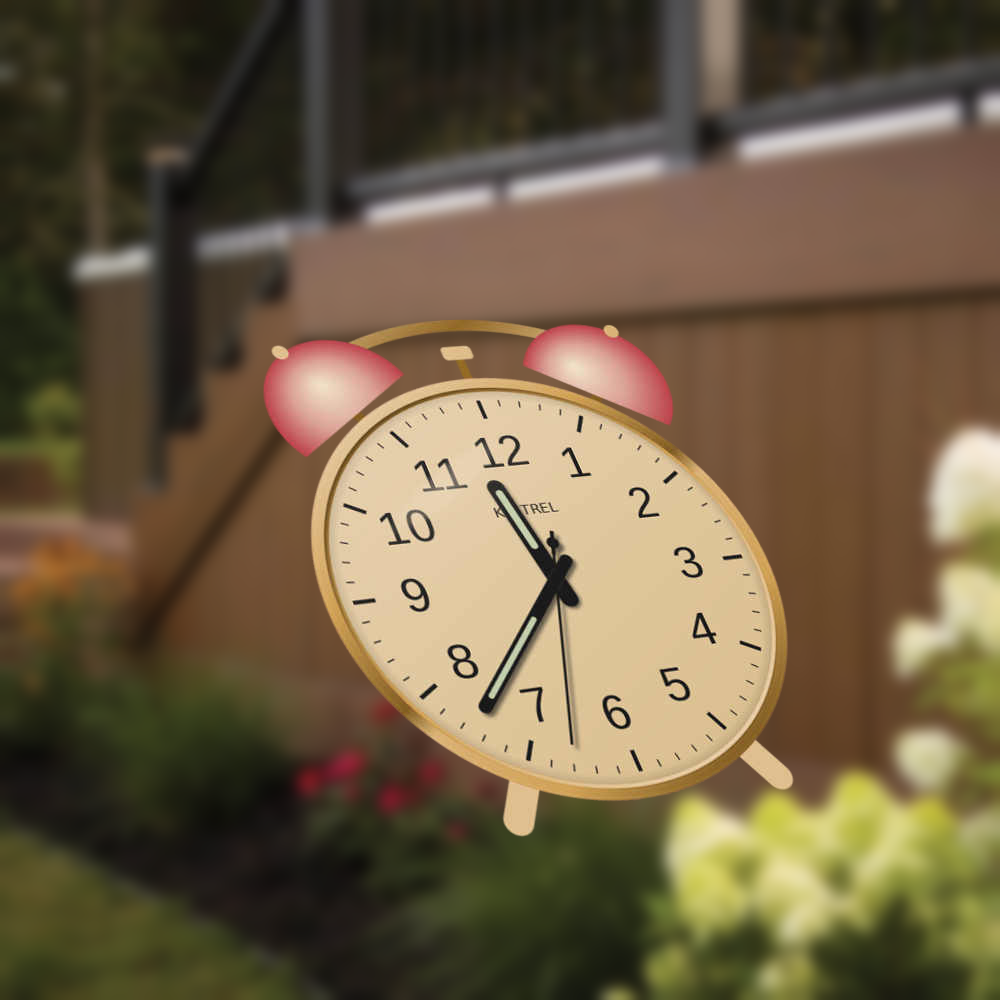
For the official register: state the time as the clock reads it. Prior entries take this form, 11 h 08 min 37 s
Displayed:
11 h 37 min 33 s
